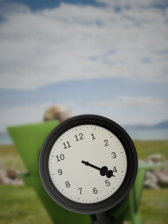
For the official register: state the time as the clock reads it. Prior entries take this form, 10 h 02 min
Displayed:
4 h 22 min
